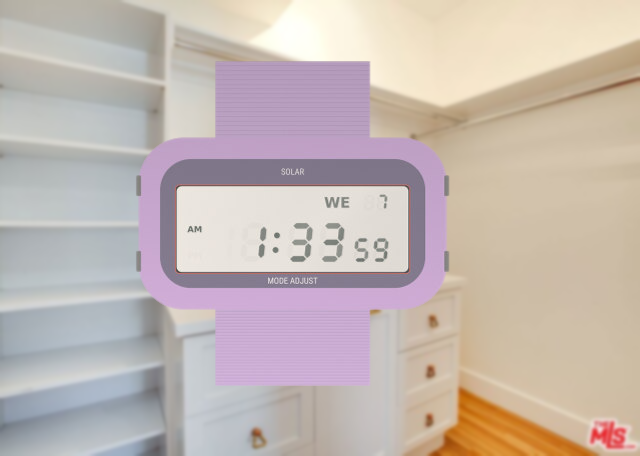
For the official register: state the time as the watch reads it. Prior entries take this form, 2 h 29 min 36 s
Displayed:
1 h 33 min 59 s
